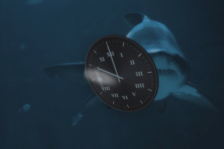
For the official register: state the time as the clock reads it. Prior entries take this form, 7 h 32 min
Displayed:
10 h 00 min
